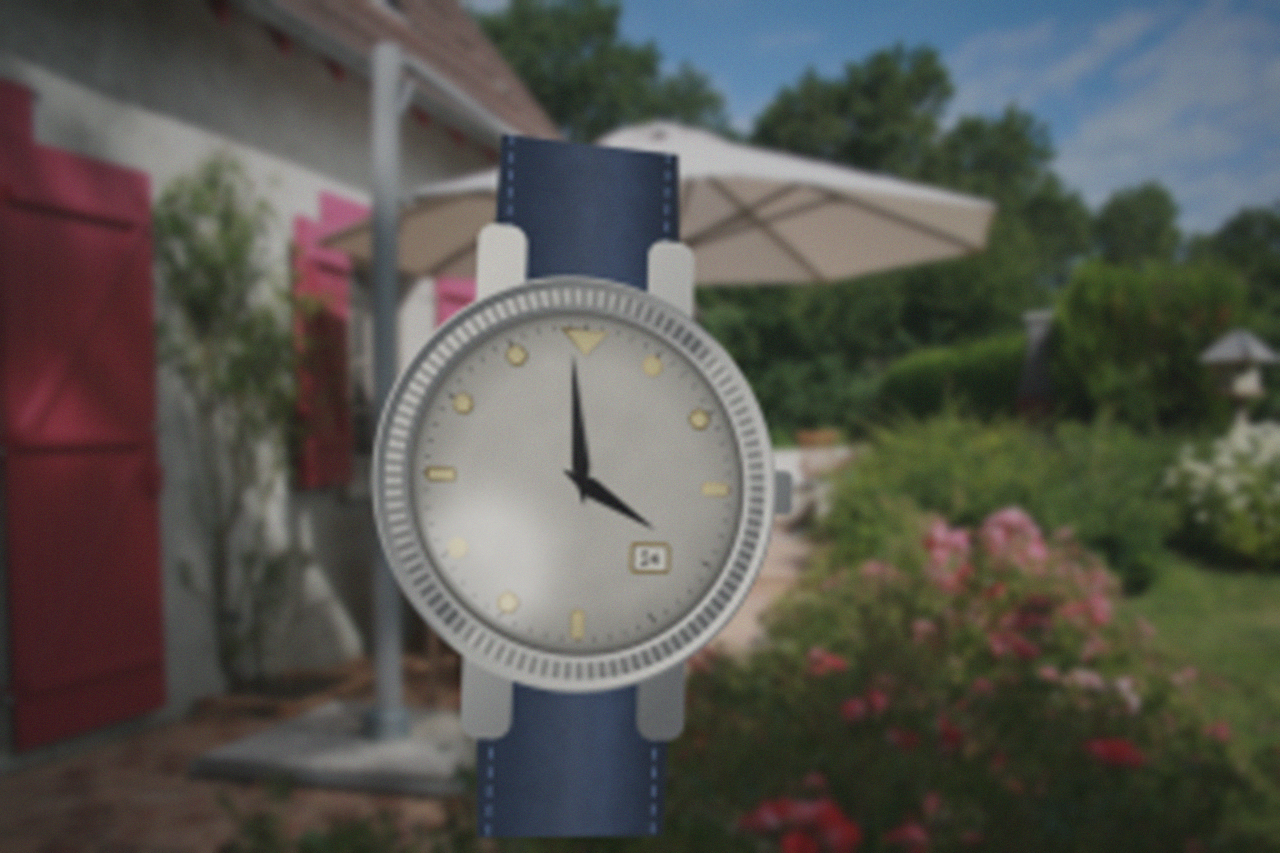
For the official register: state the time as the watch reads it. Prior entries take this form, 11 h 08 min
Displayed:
3 h 59 min
